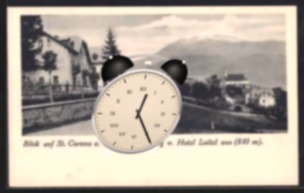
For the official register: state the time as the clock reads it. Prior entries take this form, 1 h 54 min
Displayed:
12 h 25 min
